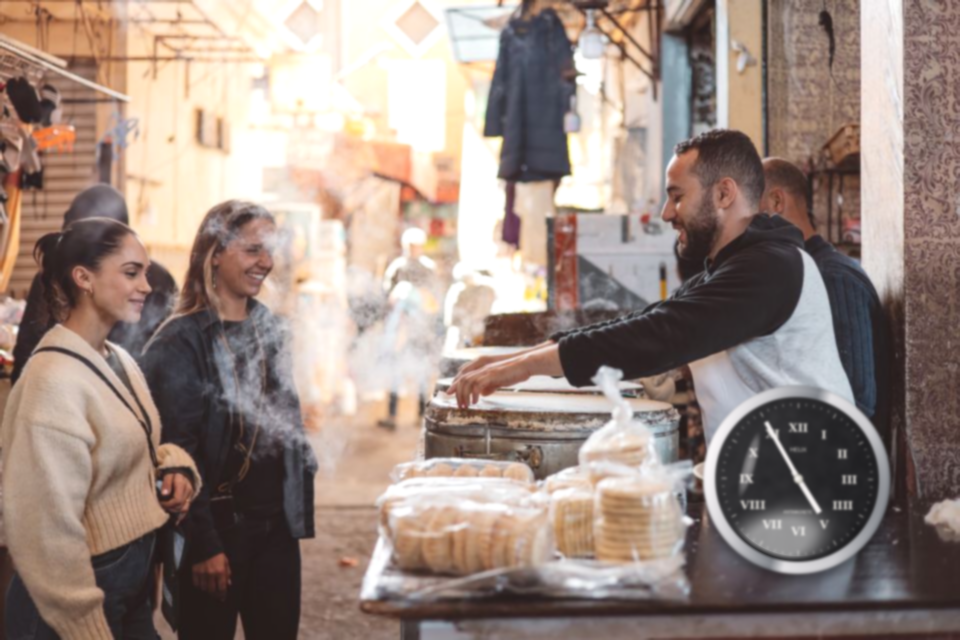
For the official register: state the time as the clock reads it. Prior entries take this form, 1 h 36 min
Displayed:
4 h 55 min
